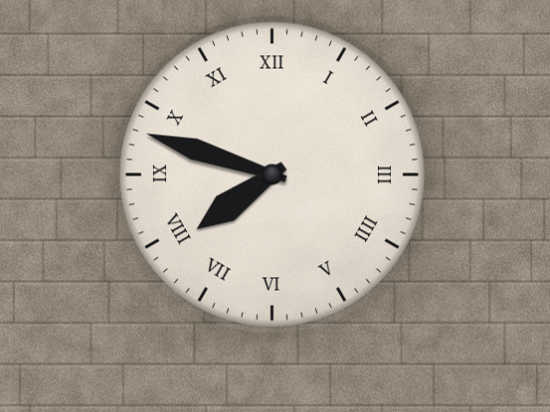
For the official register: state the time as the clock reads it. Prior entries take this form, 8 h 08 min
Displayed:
7 h 48 min
